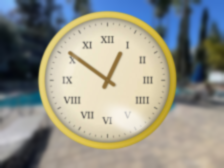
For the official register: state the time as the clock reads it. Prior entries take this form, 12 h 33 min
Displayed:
12 h 51 min
